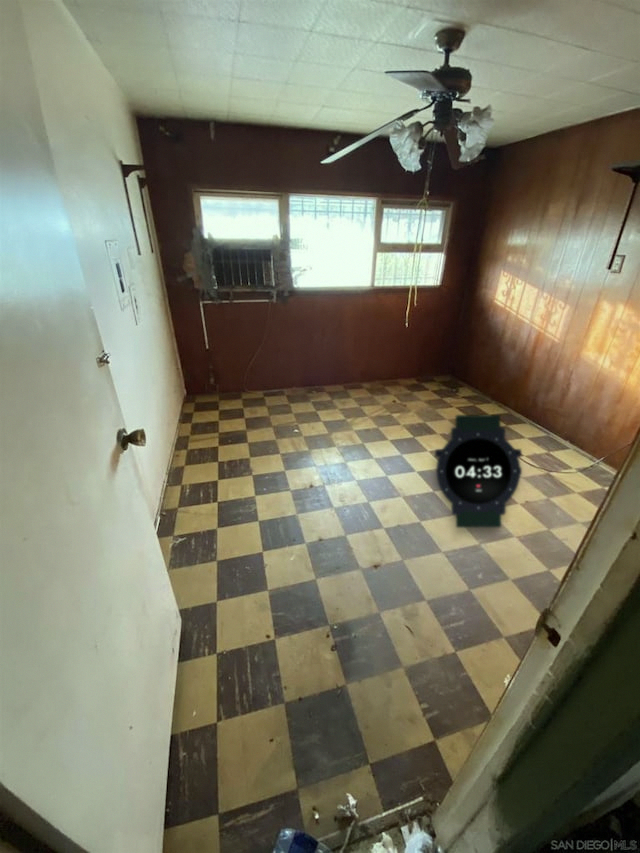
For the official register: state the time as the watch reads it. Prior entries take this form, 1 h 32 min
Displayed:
4 h 33 min
